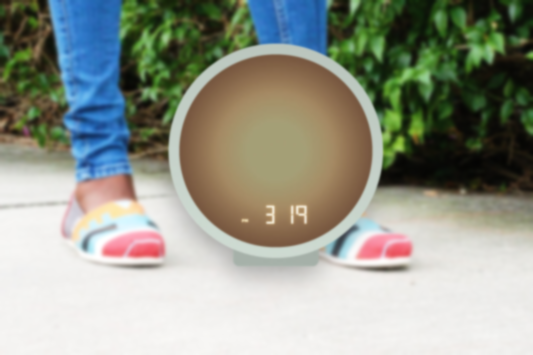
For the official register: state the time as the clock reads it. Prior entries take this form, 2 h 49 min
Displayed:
3 h 19 min
